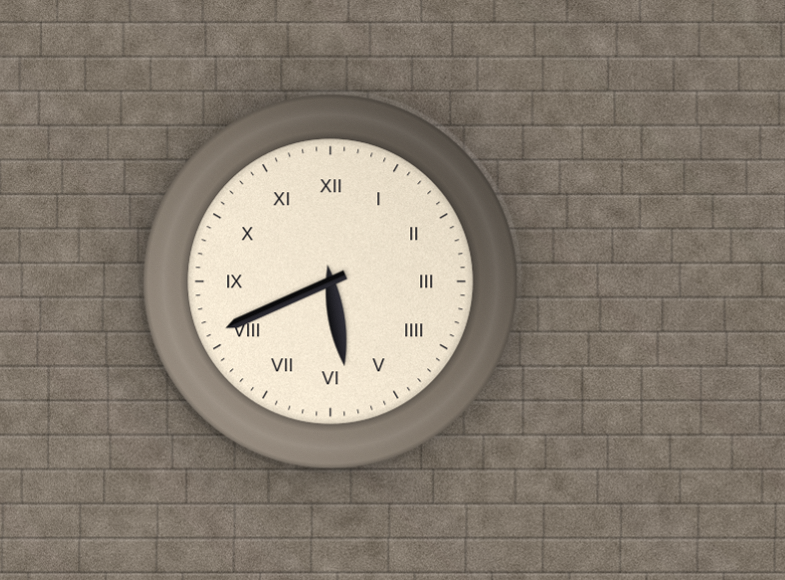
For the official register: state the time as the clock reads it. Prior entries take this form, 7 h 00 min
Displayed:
5 h 41 min
